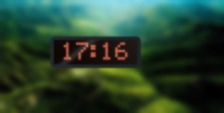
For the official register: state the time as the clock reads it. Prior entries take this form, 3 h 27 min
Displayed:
17 h 16 min
